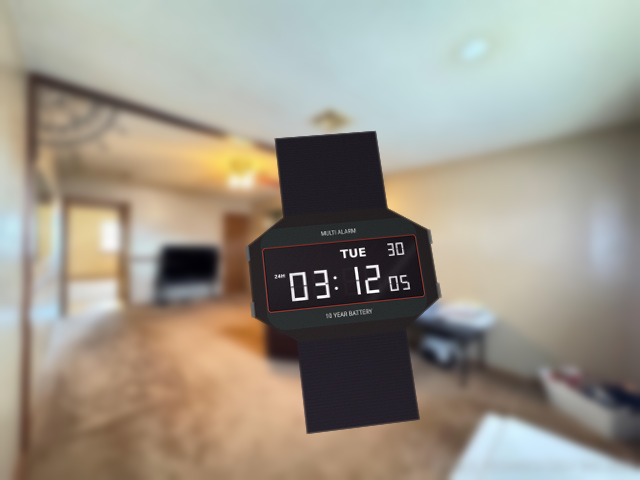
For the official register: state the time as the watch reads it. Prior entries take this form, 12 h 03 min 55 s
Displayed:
3 h 12 min 05 s
